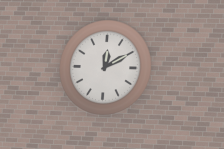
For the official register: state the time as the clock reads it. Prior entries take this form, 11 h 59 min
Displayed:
12 h 10 min
